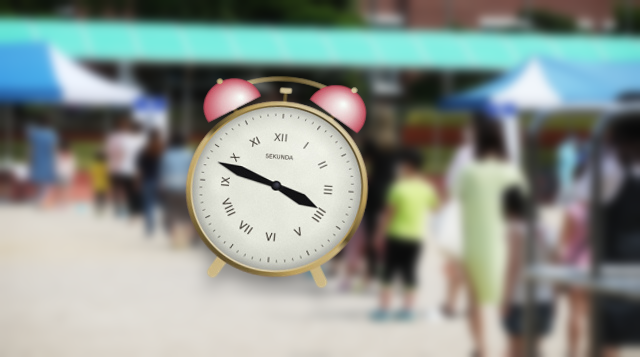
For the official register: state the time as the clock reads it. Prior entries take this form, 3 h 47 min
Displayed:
3 h 48 min
